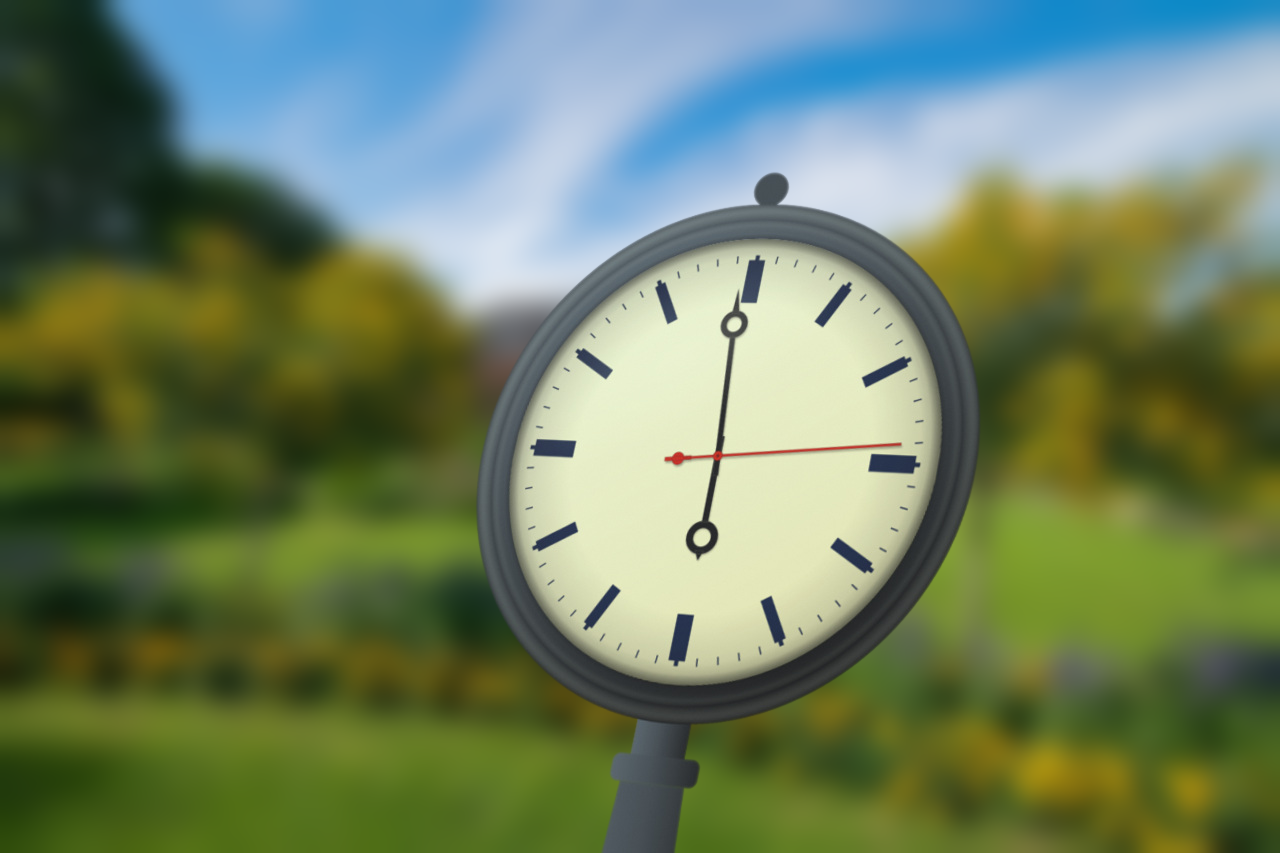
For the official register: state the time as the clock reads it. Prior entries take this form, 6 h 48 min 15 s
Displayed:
5 h 59 min 14 s
